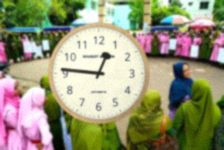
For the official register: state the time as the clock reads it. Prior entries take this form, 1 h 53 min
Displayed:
12 h 46 min
